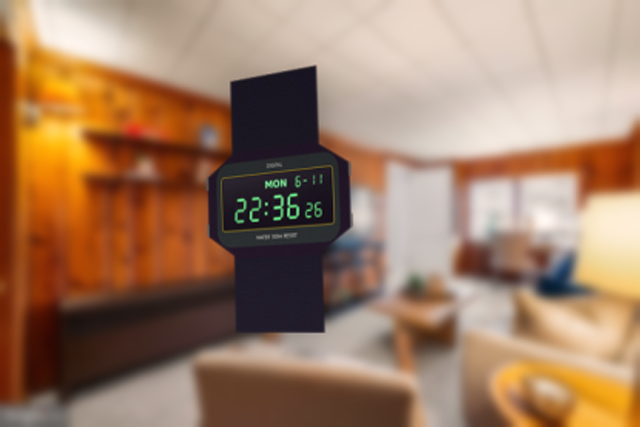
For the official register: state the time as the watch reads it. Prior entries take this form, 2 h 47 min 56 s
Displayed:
22 h 36 min 26 s
